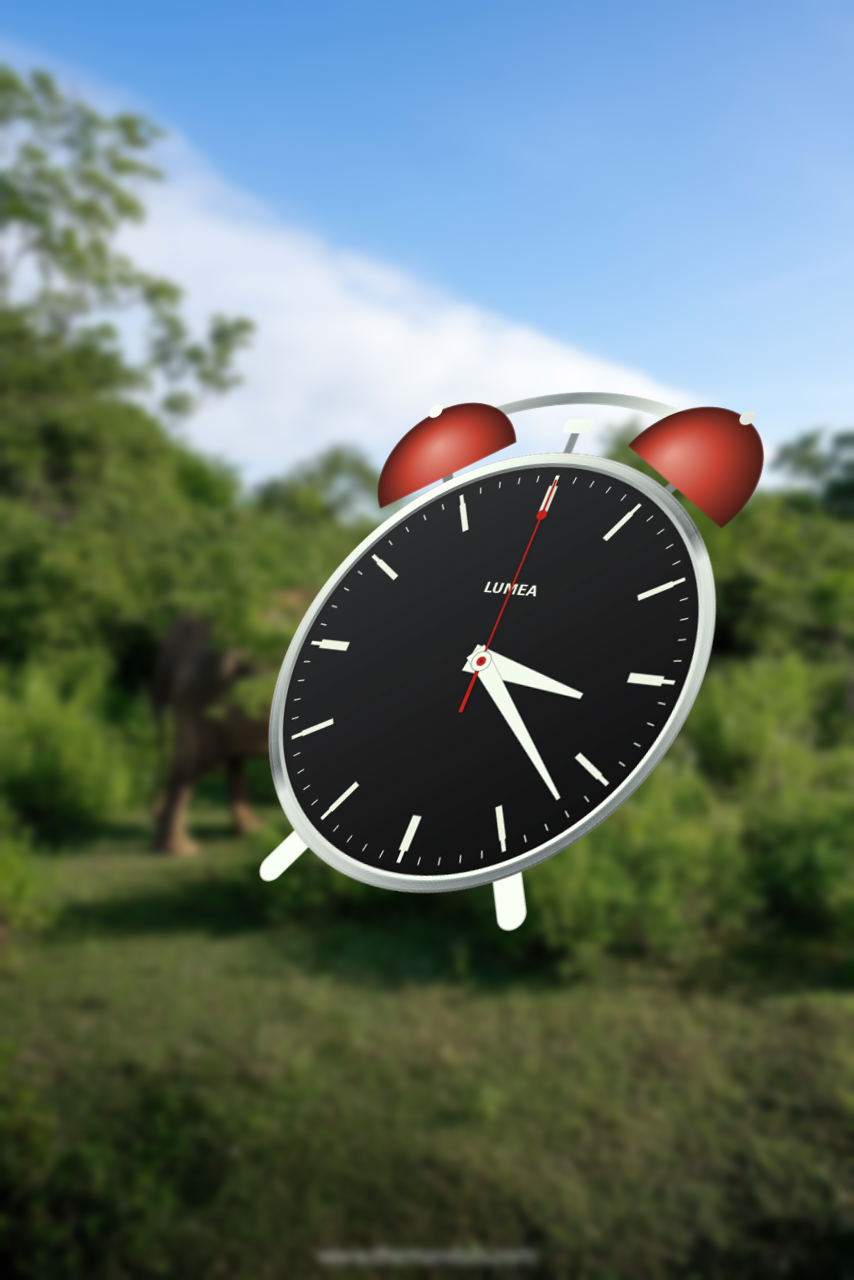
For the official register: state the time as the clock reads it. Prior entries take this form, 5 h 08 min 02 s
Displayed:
3 h 22 min 00 s
